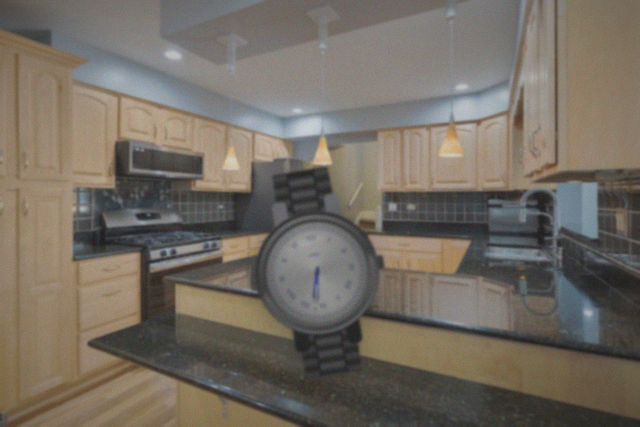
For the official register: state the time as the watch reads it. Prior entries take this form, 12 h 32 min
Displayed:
6 h 32 min
